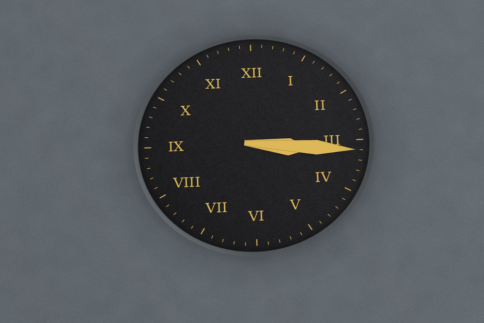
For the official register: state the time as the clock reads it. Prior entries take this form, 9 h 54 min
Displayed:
3 h 16 min
